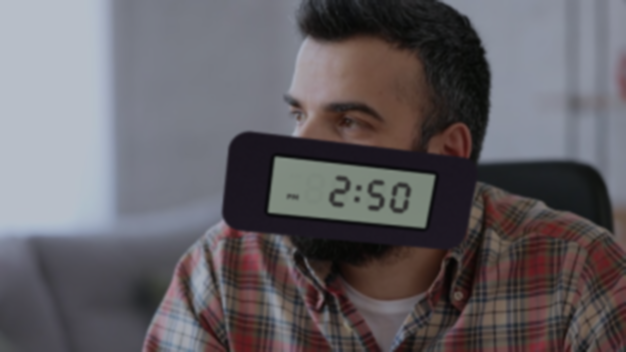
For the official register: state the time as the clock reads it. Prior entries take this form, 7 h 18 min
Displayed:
2 h 50 min
